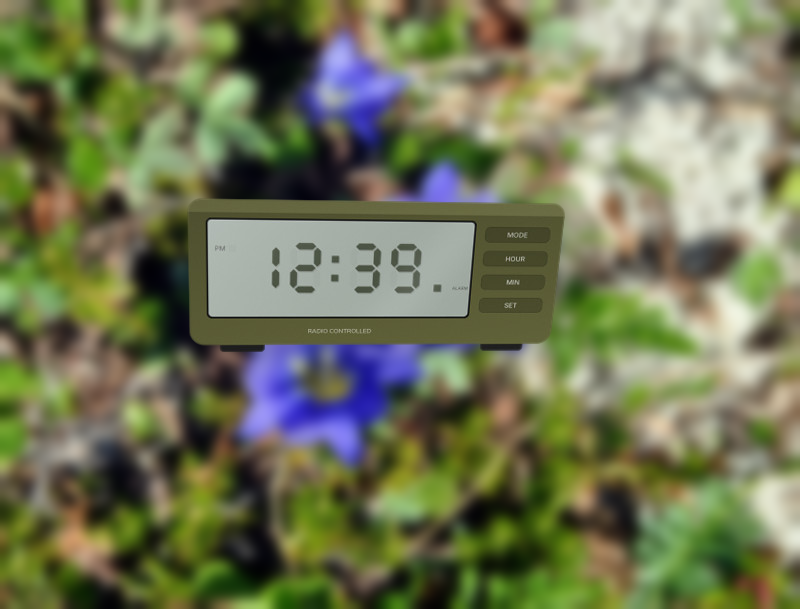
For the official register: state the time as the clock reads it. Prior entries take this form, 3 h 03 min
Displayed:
12 h 39 min
